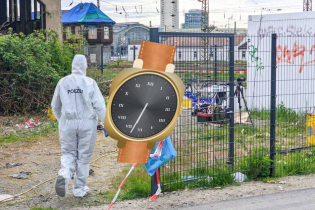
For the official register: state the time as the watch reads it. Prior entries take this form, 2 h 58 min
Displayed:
6 h 33 min
